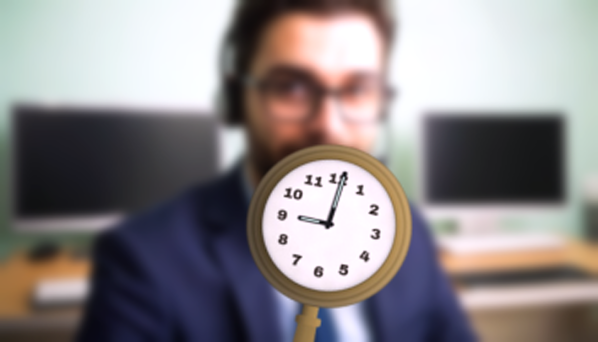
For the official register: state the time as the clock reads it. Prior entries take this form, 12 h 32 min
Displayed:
9 h 01 min
